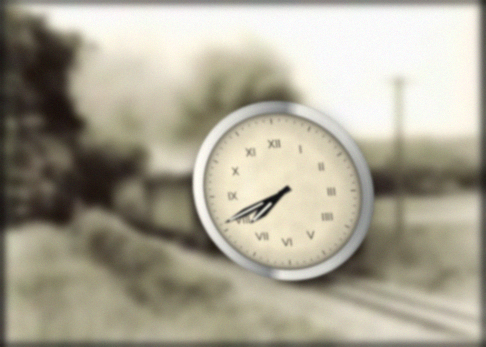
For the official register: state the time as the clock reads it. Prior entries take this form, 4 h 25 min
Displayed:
7 h 41 min
